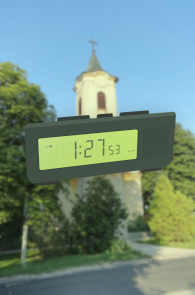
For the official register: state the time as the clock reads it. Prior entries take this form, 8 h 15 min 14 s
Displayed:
1 h 27 min 53 s
